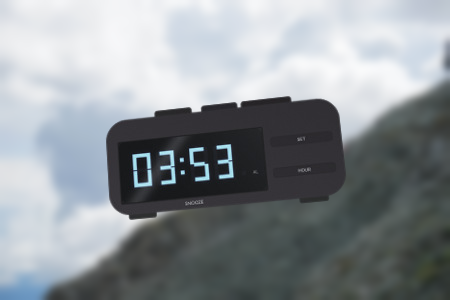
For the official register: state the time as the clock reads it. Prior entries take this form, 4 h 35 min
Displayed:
3 h 53 min
